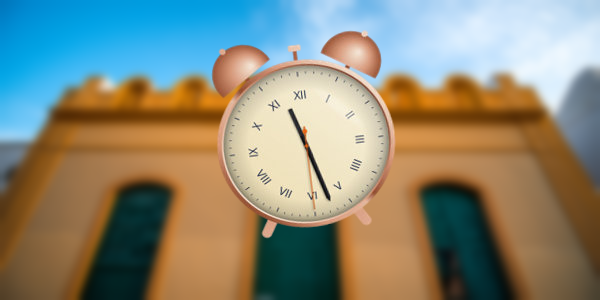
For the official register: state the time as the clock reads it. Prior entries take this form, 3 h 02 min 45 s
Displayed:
11 h 27 min 30 s
